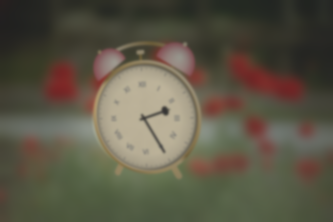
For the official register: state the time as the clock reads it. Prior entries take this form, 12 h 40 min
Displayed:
2 h 25 min
